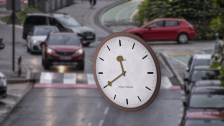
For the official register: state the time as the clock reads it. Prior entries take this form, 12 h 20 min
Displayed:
11 h 40 min
